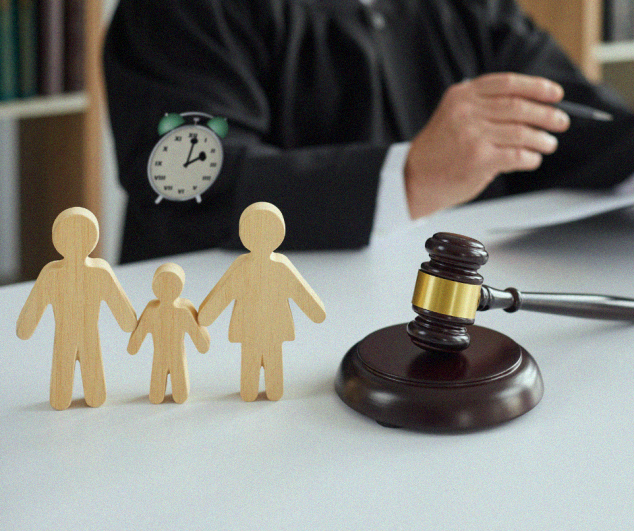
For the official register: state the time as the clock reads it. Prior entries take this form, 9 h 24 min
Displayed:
2 h 01 min
